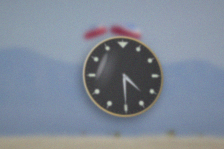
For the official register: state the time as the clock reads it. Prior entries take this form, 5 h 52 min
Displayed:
4 h 30 min
